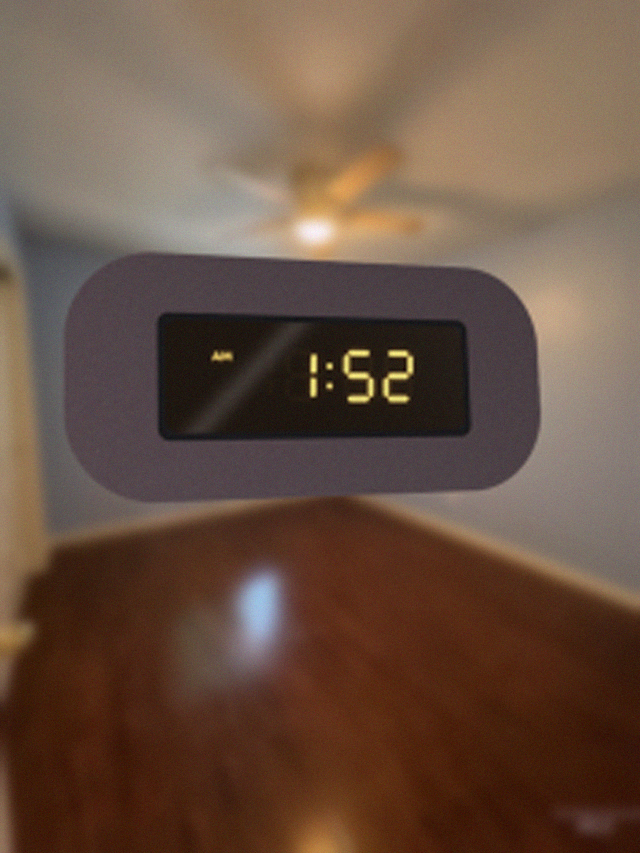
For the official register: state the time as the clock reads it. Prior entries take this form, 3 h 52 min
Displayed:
1 h 52 min
